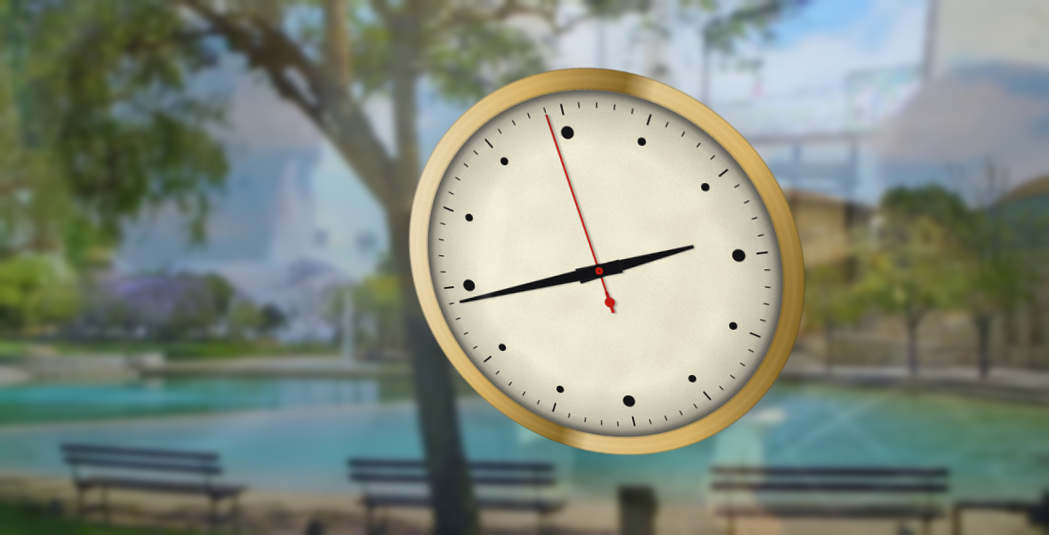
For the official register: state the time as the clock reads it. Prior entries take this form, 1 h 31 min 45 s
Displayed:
2 h 43 min 59 s
